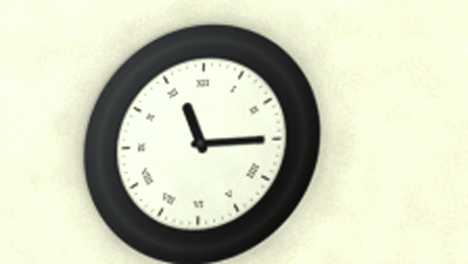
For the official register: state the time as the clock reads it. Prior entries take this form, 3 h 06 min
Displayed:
11 h 15 min
